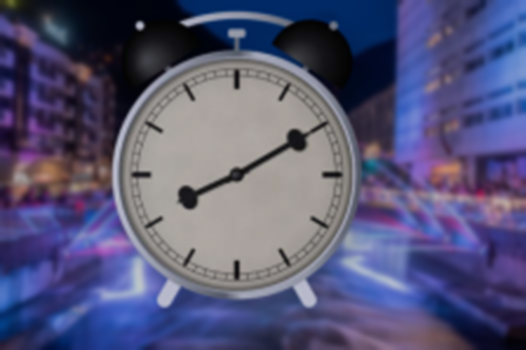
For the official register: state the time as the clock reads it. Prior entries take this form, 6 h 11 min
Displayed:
8 h 10 min
